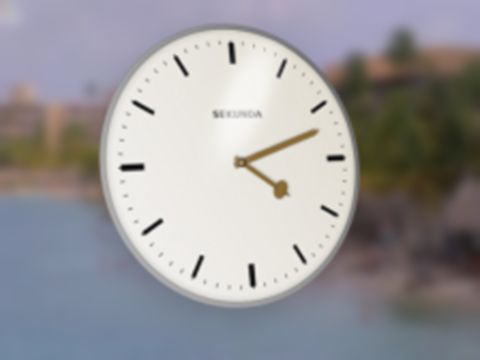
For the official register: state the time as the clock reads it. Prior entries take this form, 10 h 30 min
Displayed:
4 h 12 min
